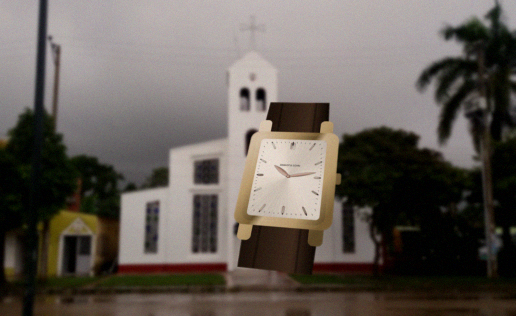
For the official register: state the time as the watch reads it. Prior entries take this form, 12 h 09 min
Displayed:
10 h 13 min
